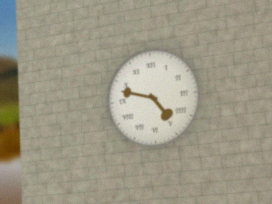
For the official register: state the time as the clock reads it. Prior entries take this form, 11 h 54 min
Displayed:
4 h 48 min
